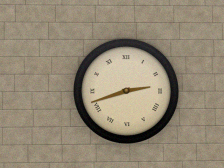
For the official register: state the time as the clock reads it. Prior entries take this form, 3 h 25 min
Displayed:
2 h 42 min
